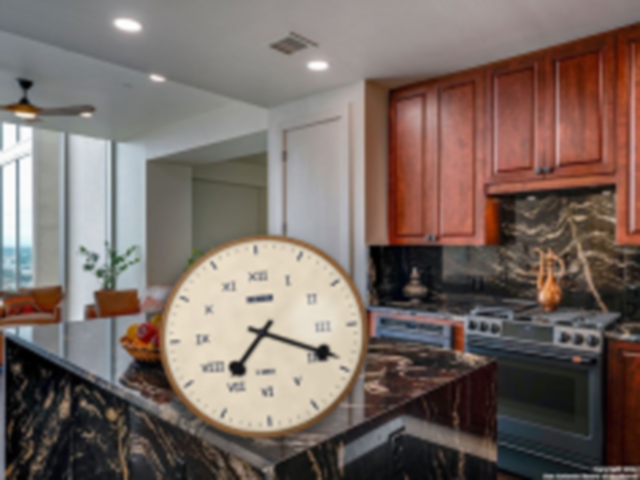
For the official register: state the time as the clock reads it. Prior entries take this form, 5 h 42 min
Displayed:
7 h 19 min
